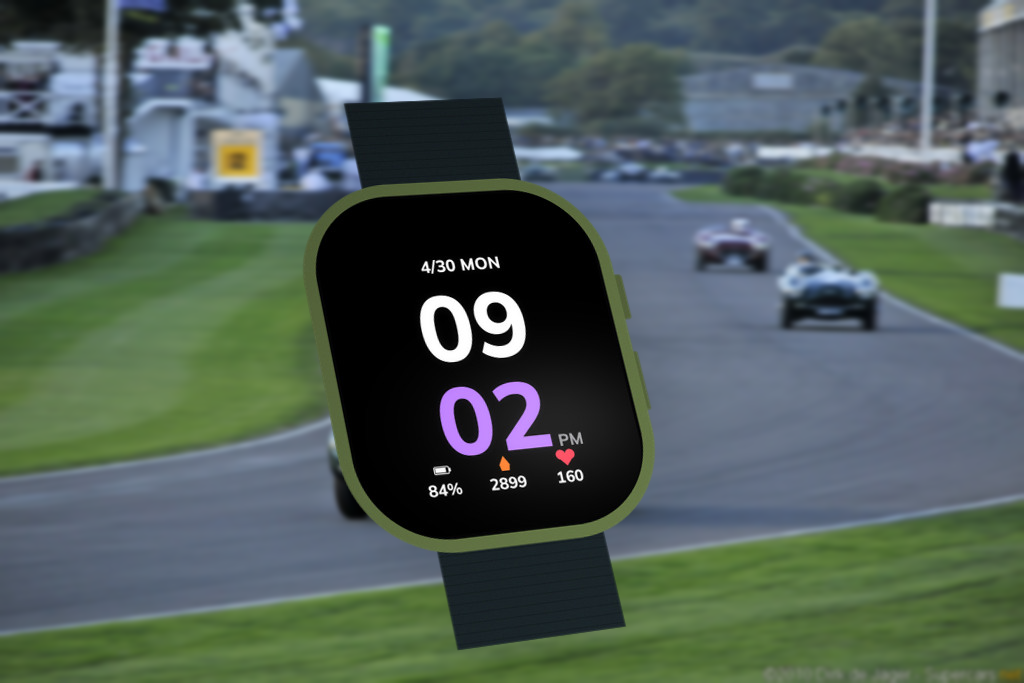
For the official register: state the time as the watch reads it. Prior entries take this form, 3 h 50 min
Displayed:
9 h 02 min
